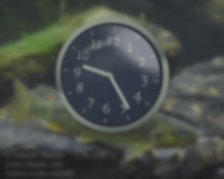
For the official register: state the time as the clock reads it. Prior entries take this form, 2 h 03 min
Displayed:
9 h 24 min
